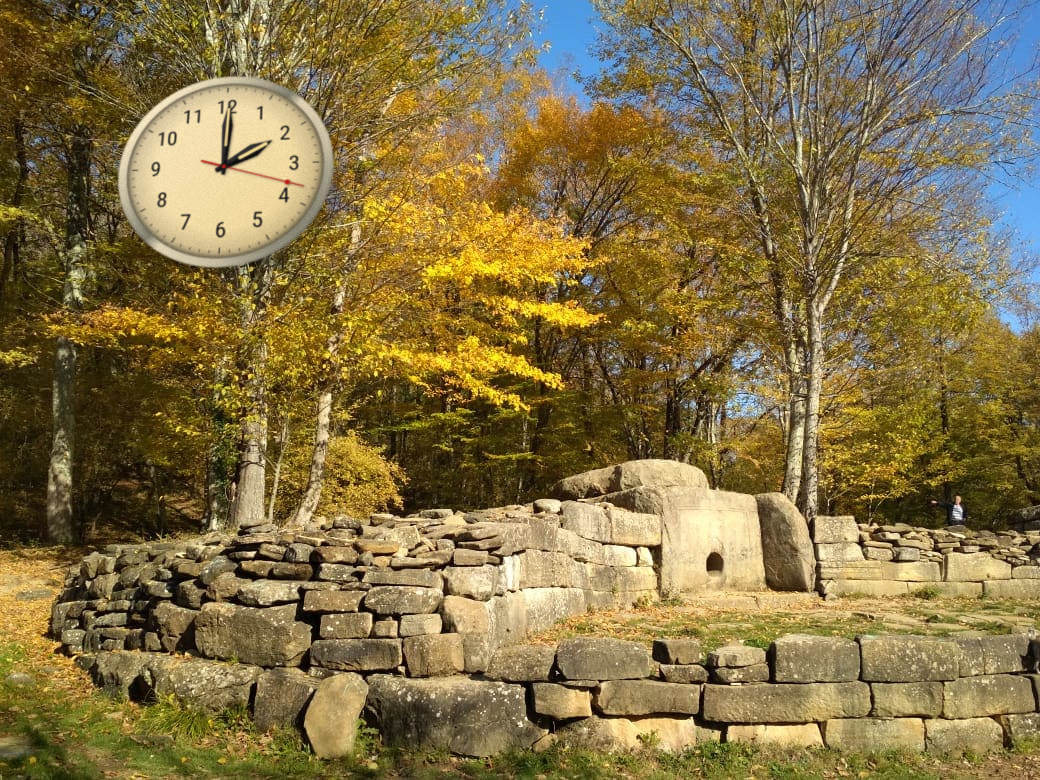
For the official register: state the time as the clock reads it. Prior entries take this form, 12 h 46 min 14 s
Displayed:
2 h 00 min 18 s
